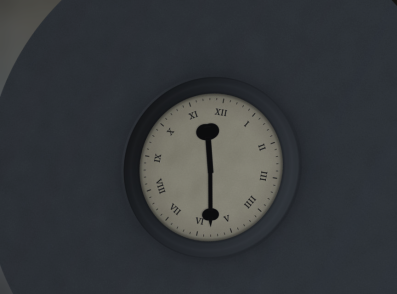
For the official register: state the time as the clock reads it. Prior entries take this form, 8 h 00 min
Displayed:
11 h 28 min
